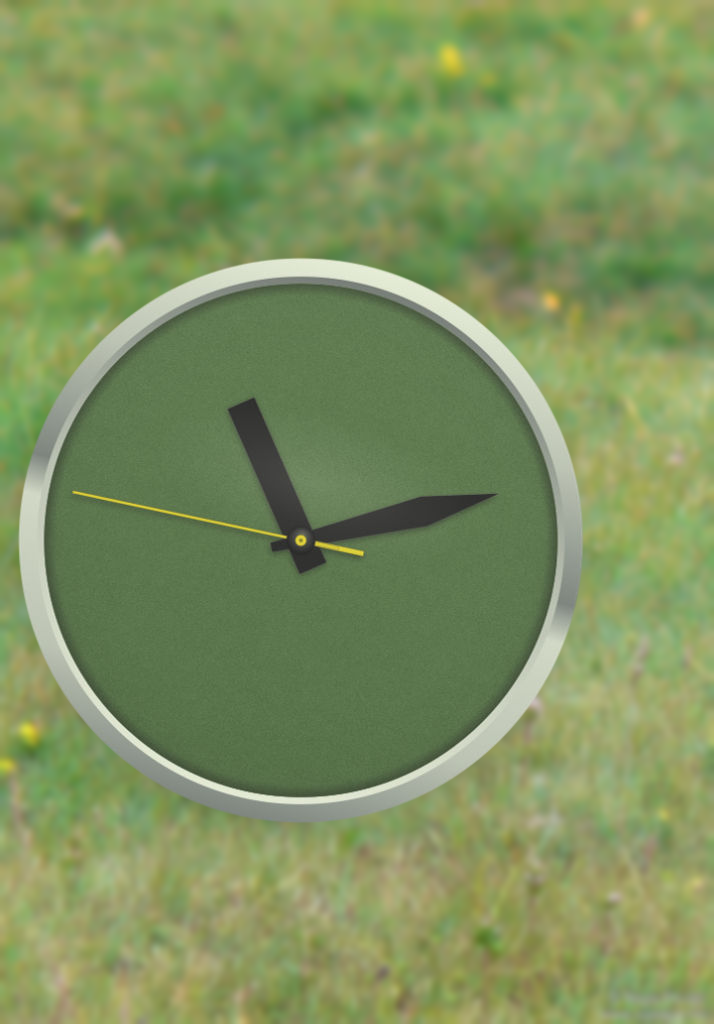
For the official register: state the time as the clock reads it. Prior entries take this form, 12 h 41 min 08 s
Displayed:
11 h 12 min 47 s
